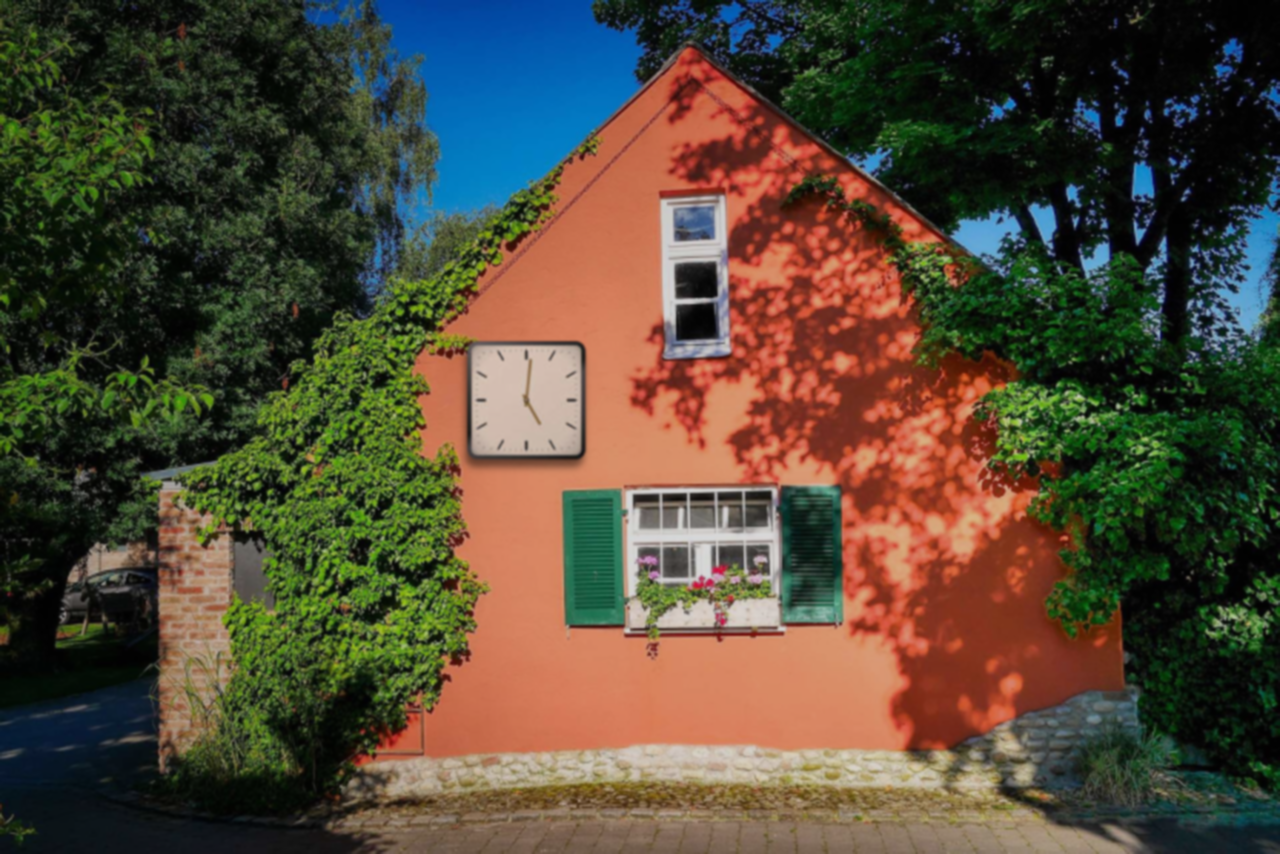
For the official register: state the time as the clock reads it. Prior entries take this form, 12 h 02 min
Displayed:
5 h 01 min
